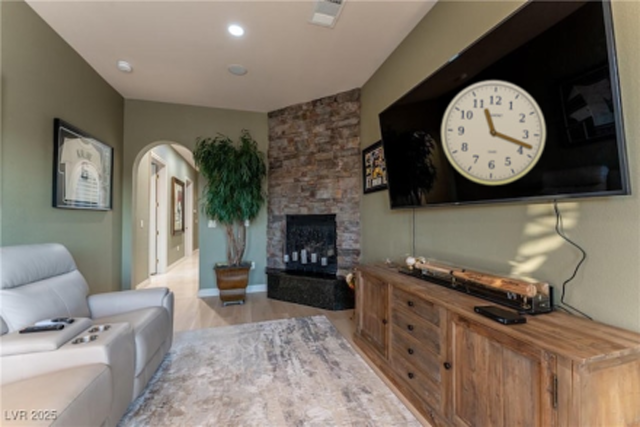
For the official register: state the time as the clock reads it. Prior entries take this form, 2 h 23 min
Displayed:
11 h 18 min
